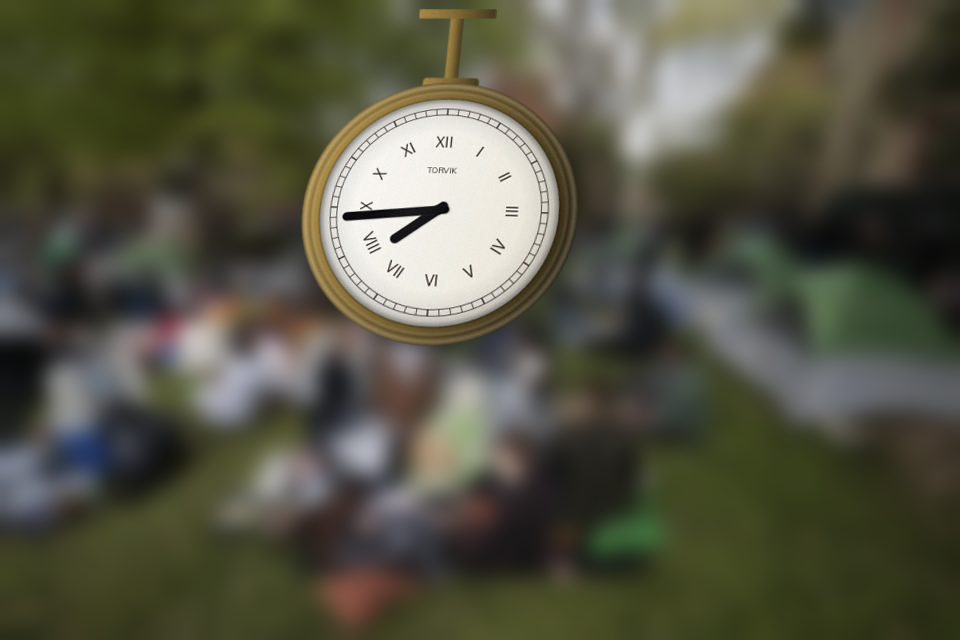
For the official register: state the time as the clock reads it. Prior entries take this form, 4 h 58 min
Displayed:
7 h 44 min
